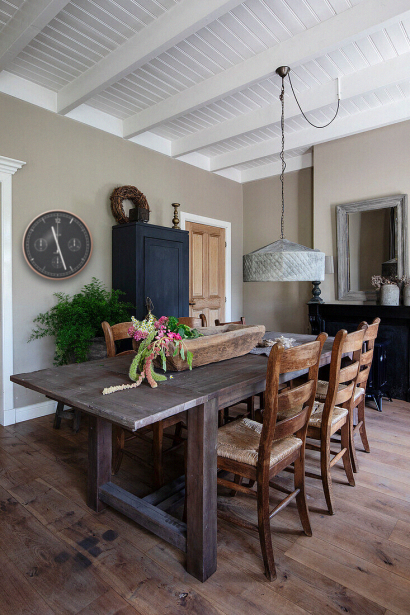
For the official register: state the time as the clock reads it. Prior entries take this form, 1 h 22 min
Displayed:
11 h 27 min
